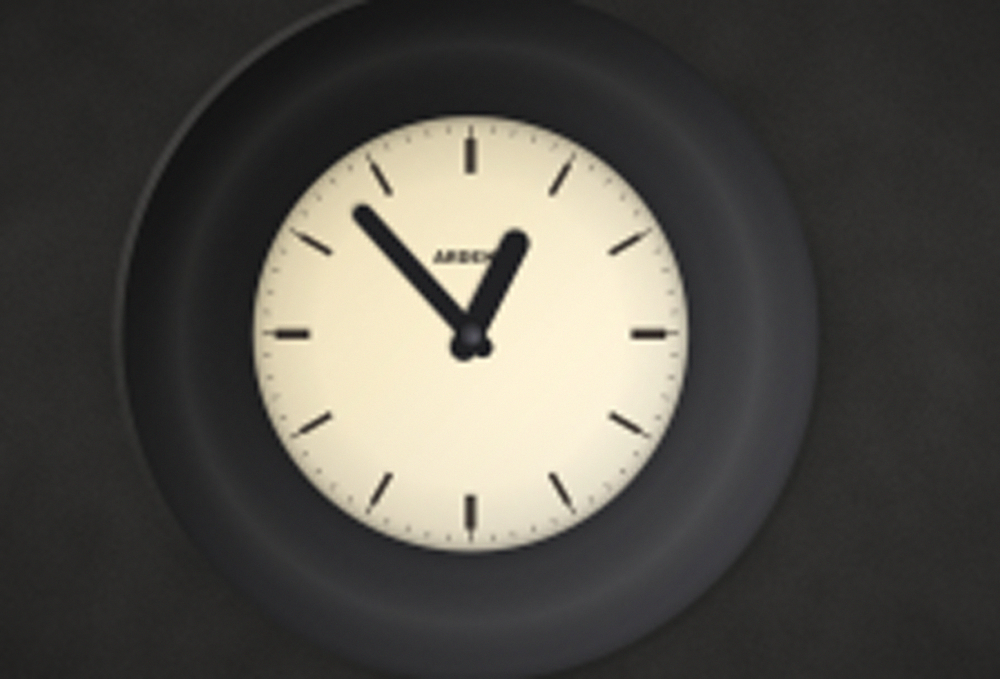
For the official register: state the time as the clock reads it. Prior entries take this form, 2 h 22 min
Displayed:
12 h 53 min
